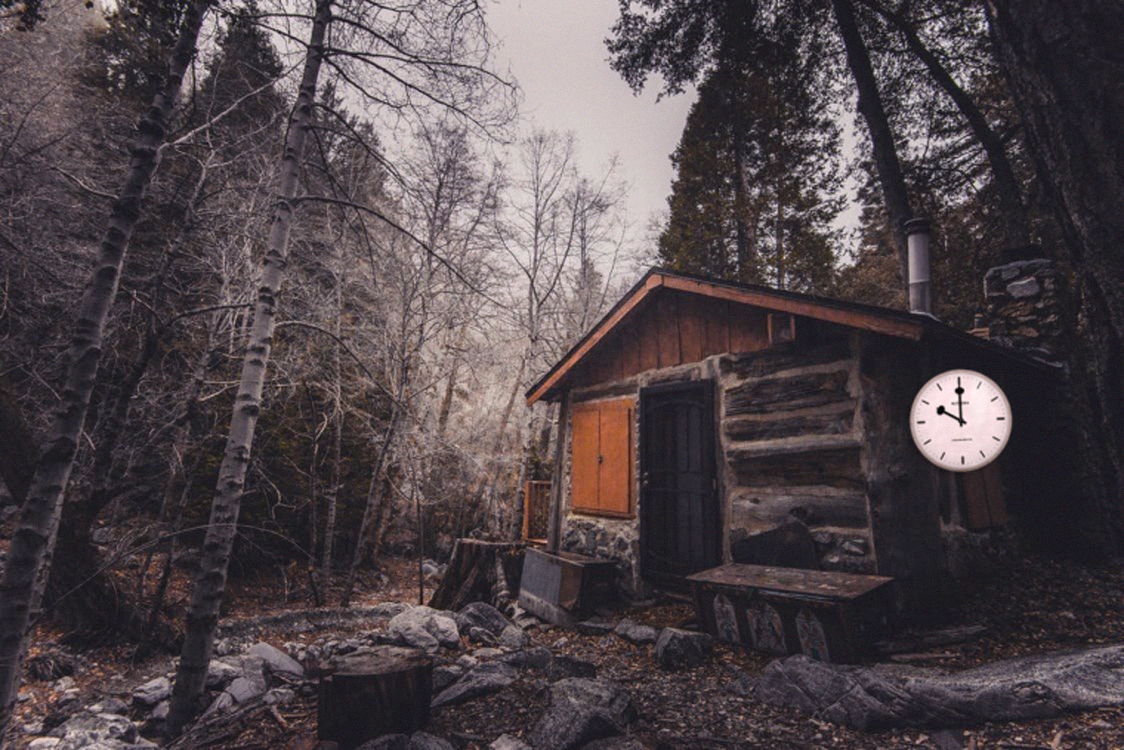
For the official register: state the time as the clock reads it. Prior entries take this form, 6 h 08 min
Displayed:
10 h 00 min
